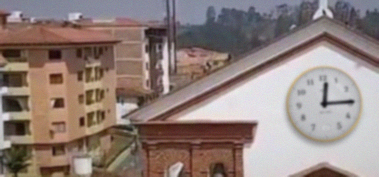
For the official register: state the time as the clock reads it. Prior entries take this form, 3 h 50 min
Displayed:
12 h 15 min
